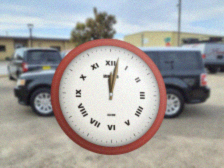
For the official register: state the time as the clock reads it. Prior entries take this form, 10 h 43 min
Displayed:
12 h 02 min
